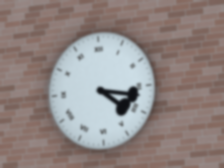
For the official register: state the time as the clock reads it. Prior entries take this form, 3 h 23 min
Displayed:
4 h 17 min
